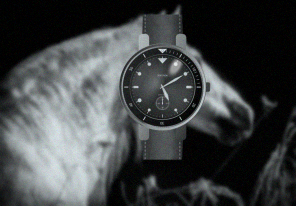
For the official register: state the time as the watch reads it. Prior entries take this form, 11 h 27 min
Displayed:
5 h 10 min
